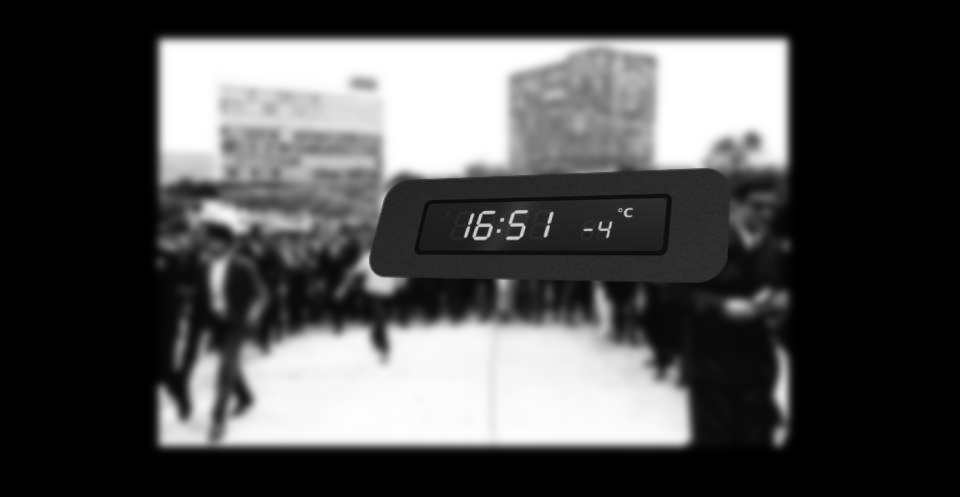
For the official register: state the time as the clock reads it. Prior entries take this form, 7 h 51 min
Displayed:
16 h 51 min
